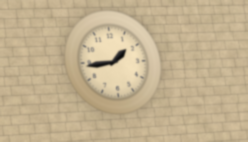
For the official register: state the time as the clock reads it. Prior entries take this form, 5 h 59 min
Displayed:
1 h 44 min
